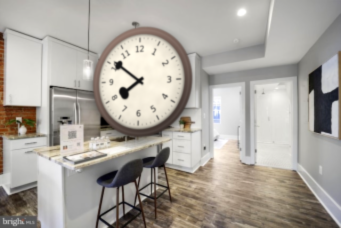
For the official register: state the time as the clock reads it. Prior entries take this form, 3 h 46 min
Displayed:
7 h 51 min
